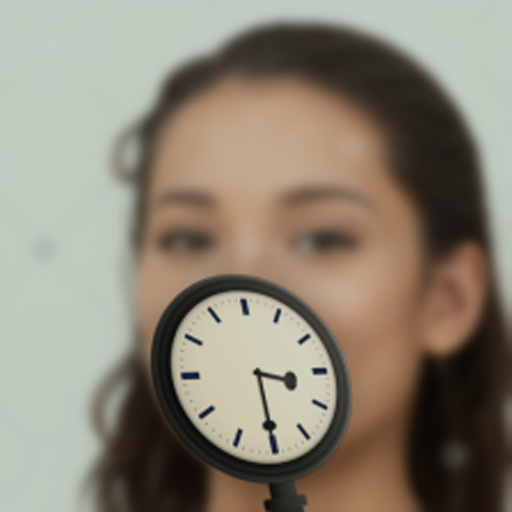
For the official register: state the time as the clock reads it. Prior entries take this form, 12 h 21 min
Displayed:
3 h 30 min
